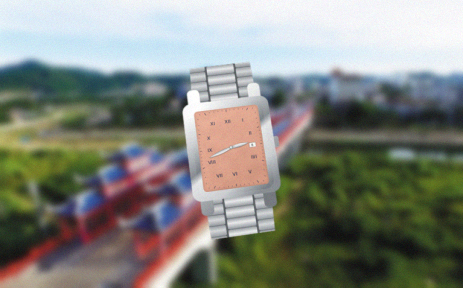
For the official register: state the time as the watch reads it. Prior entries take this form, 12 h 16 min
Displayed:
2 h 42 min
